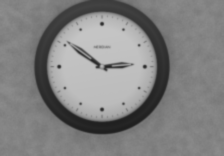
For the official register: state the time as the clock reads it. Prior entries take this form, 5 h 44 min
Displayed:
2 h 51 min
